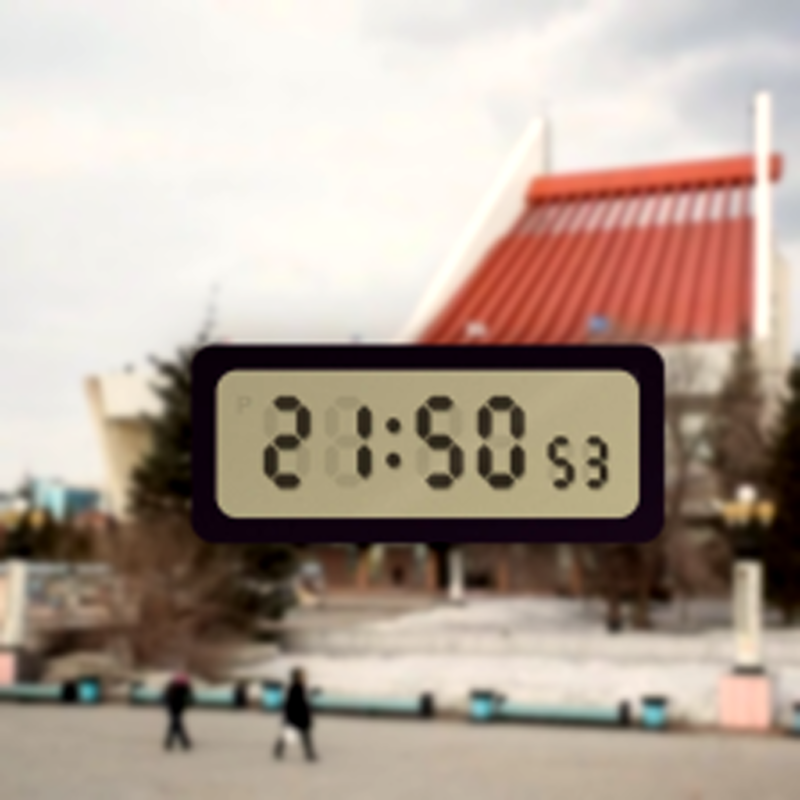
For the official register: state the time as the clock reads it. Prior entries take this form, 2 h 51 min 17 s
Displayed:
21 h 50 min 53 s
